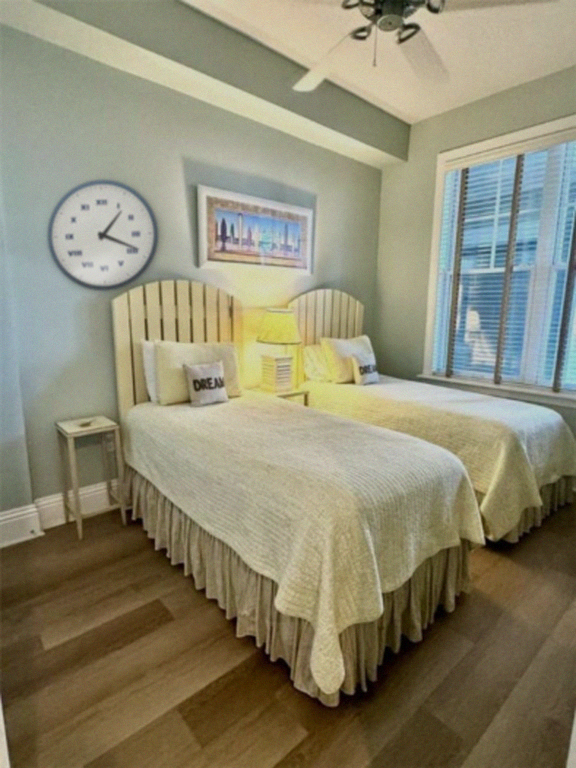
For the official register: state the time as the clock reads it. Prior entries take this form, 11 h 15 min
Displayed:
1 h 19 min
